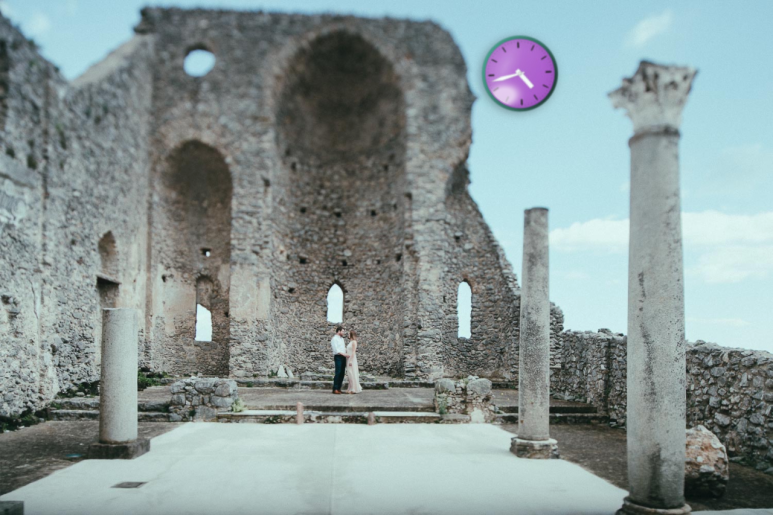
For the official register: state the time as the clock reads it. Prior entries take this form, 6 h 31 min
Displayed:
4 h 43 min
